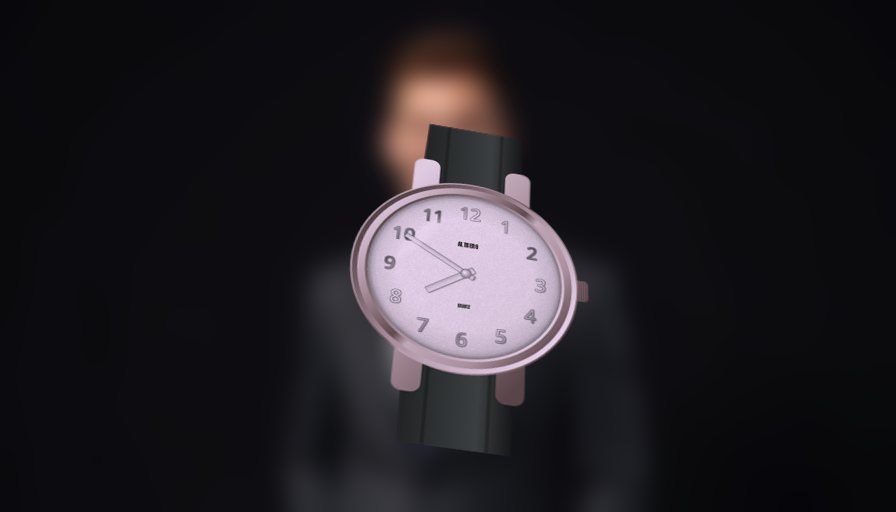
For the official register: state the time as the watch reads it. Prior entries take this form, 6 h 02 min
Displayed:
7 h 50 min
